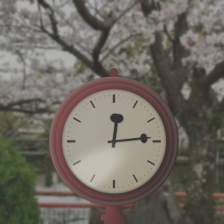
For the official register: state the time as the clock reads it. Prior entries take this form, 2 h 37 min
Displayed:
12 h 14 min
